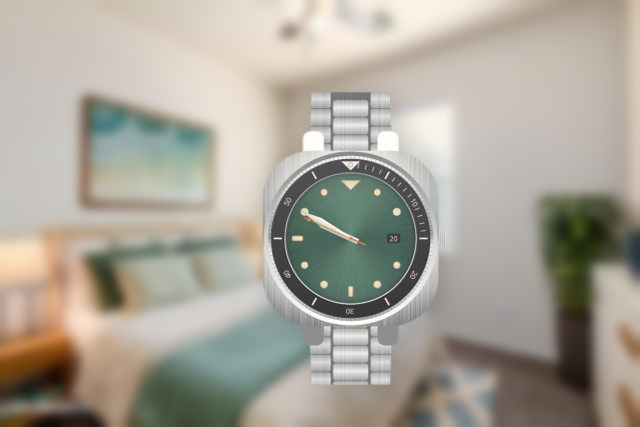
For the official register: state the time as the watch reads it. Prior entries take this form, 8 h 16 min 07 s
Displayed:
9 h 49 min 49 s
